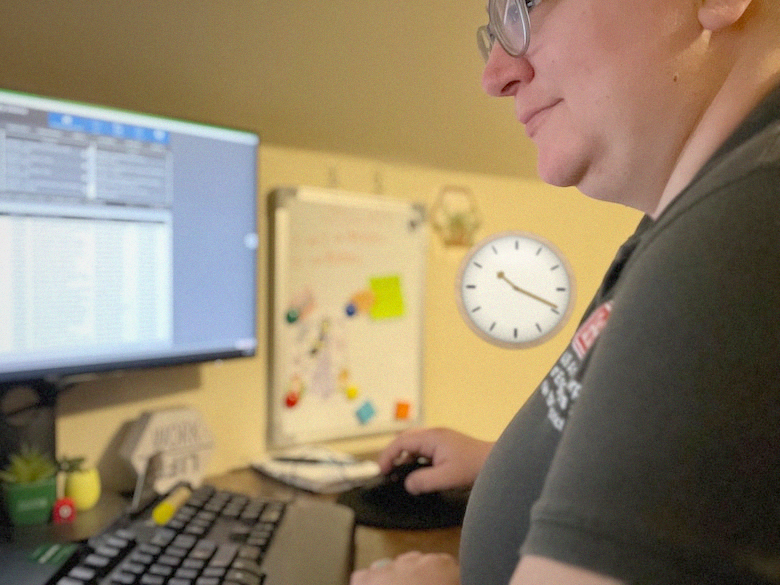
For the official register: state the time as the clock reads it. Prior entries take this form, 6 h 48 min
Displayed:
10 h 19 min
